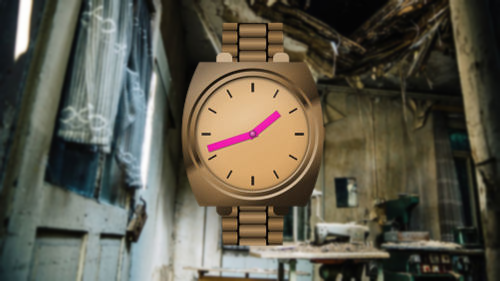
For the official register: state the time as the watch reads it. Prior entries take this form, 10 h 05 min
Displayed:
1 h 42 min
